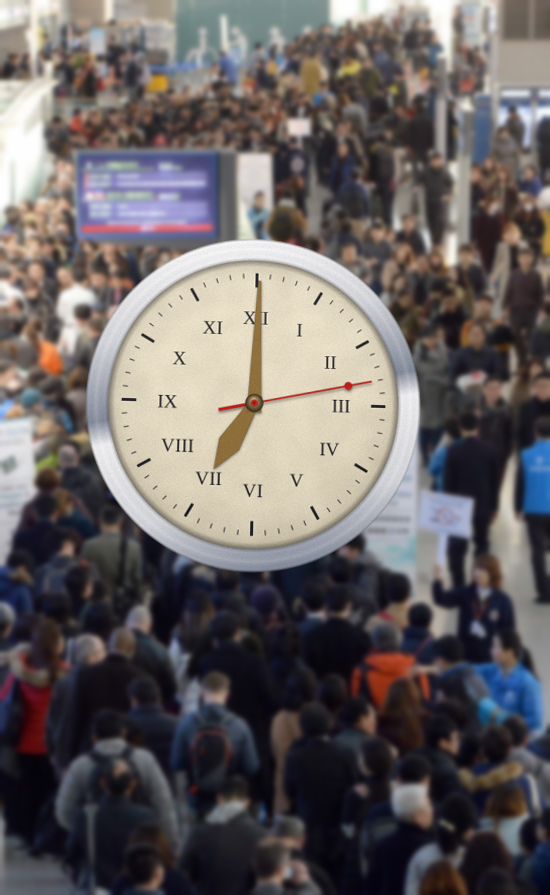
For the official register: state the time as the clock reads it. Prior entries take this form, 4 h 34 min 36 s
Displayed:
7 h 00 min 13 s
